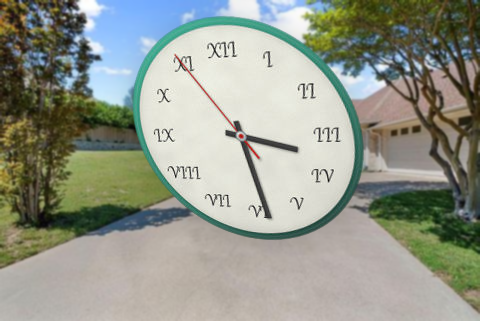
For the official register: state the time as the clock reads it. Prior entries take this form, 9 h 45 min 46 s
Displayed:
3 h 28 min 55 s
